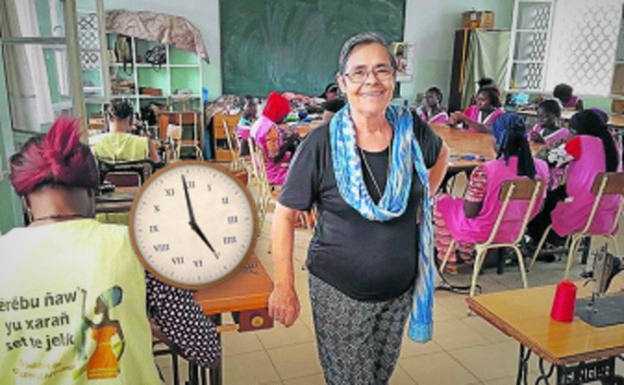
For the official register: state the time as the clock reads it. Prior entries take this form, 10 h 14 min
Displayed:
4 h 59 min
